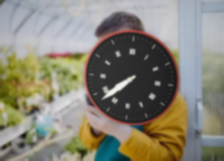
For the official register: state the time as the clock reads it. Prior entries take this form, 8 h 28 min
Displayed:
7 h 38 min
